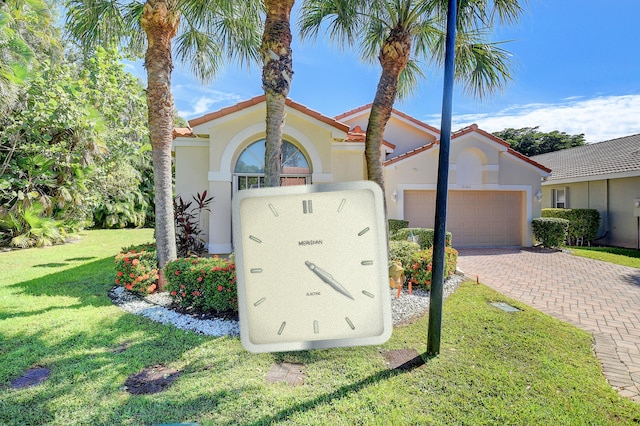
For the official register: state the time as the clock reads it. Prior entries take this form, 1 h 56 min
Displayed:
4 h 22 min
